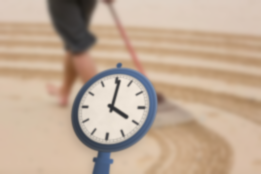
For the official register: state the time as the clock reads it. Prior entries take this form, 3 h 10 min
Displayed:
4 h 01 min
